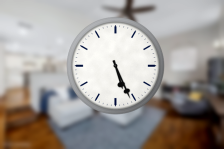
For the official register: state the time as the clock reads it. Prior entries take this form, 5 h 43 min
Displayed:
5 h 26 min
